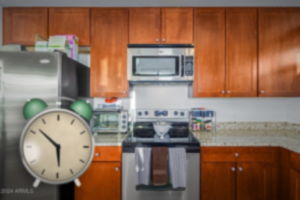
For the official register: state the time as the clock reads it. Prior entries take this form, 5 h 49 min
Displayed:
5 h 52 min
